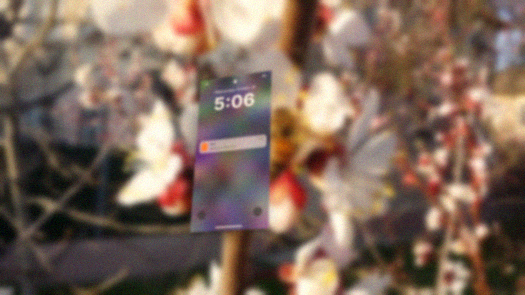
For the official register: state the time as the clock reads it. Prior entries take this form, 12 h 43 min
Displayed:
5 h 06 min
